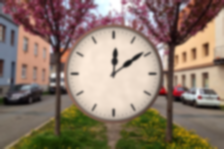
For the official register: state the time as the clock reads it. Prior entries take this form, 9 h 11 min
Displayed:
12 h 09 min
